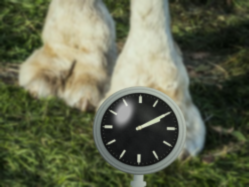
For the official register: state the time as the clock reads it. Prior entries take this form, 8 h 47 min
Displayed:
2 h 10 min
